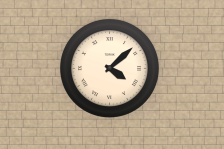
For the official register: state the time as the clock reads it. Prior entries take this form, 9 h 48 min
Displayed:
4 h 08 min
